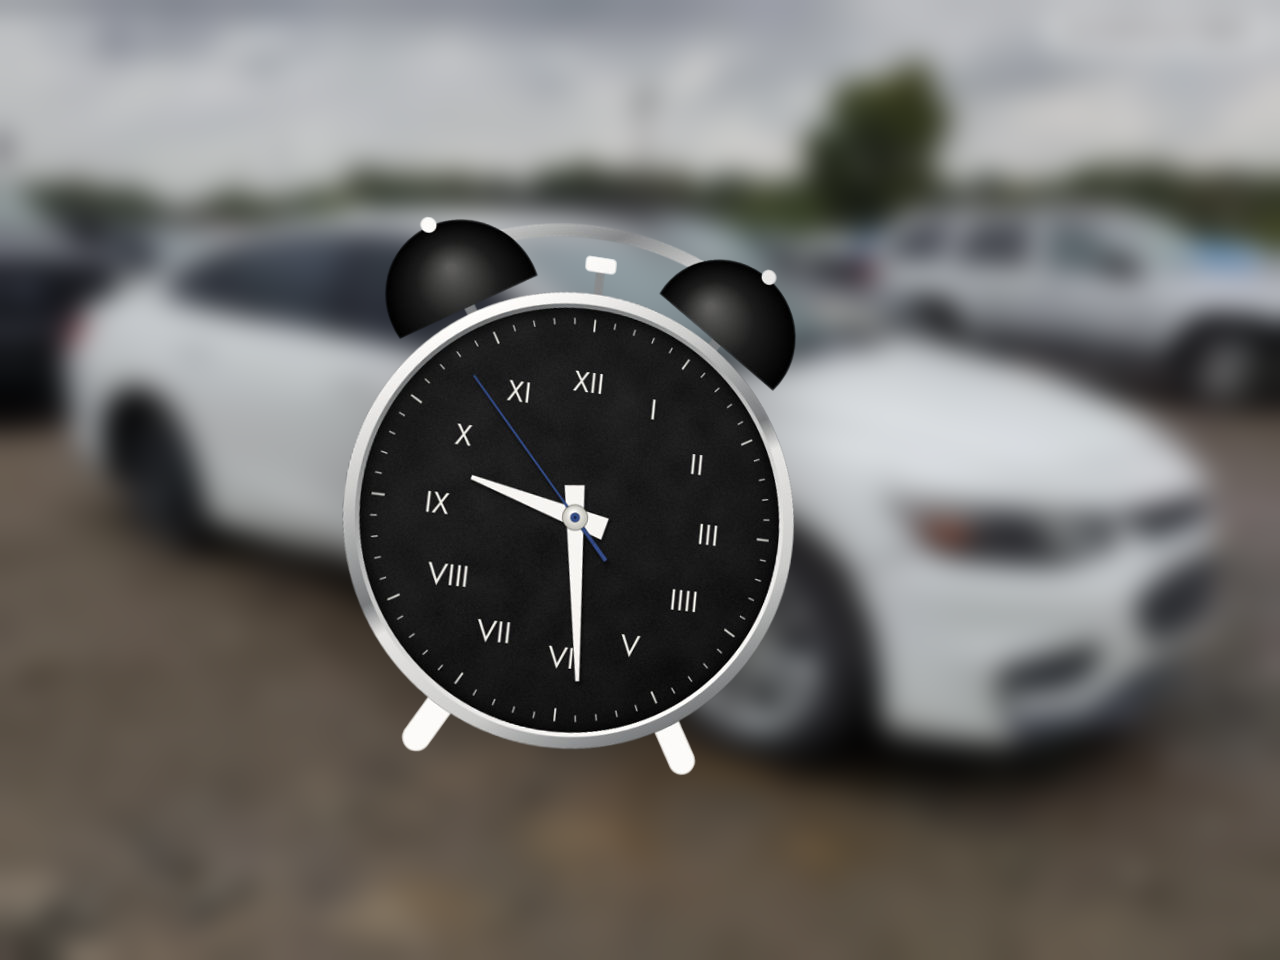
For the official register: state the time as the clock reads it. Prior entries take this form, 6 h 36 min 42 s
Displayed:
9 h 28 min 53 s
